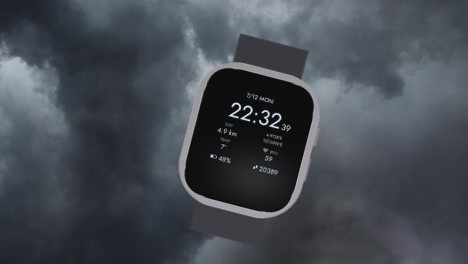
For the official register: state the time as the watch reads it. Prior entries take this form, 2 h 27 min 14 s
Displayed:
22 h 32 min 39 s
